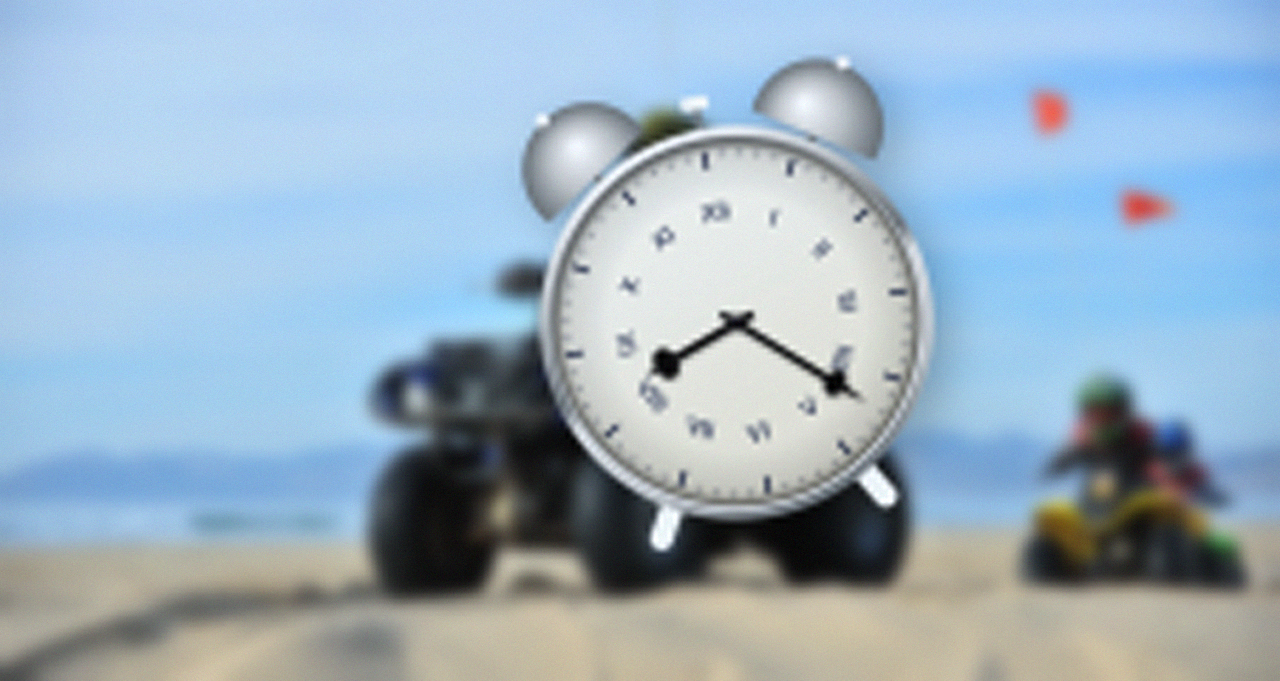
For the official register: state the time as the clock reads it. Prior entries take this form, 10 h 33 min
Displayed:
8 h 22 min
